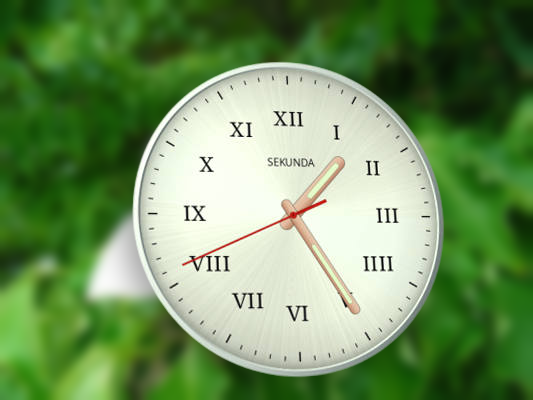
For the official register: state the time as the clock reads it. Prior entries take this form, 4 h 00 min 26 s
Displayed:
1 h 24 min 41 s
